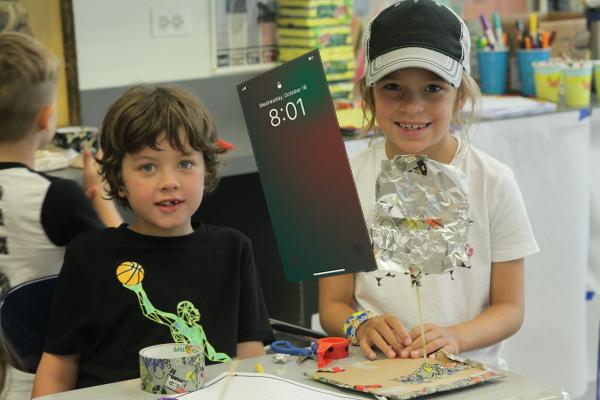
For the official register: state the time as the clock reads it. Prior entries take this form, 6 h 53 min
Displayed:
8 h 01 min
